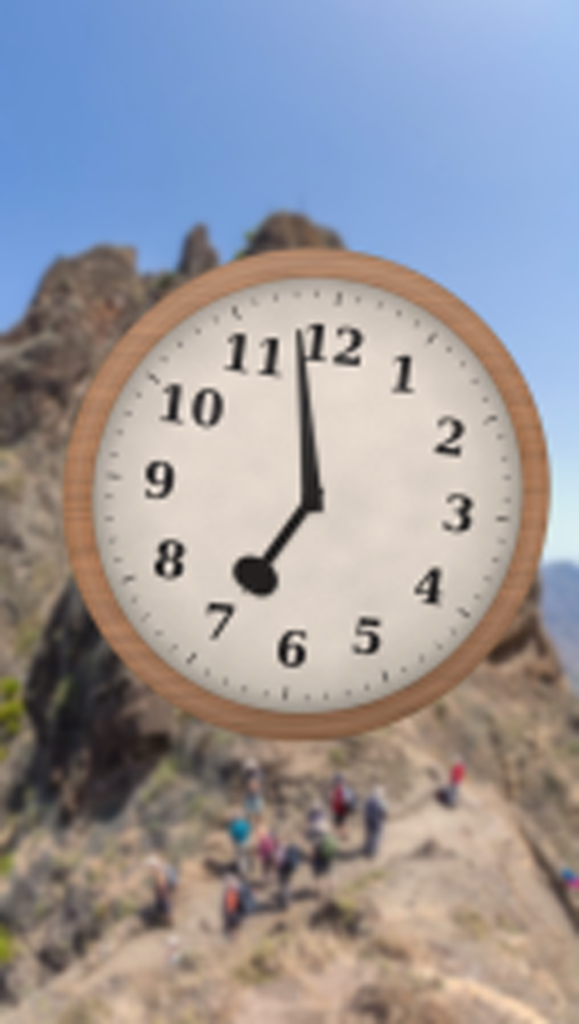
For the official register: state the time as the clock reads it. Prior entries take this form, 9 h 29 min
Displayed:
6 h 58 min
